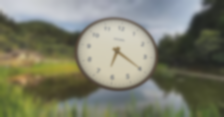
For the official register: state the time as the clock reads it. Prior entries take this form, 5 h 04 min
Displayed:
6 h 20 min
